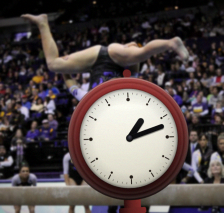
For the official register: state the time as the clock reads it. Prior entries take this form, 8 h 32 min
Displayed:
1 h 12 min
